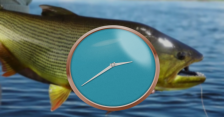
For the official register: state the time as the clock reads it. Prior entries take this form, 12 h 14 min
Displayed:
2 h 39 min
